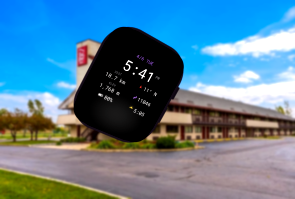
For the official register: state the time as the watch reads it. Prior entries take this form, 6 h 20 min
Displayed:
5 h 41 min
